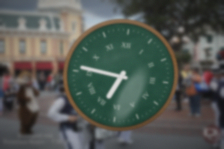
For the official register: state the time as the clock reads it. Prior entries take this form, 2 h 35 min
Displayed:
6 h 46 min
